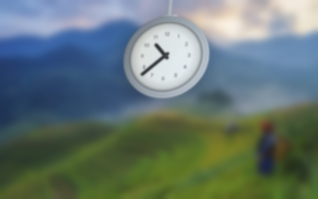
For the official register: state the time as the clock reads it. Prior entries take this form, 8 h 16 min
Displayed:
10 h 38 min
